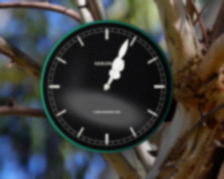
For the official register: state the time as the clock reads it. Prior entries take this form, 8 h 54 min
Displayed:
1 h 04 min
